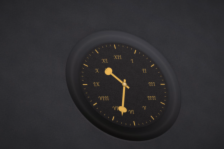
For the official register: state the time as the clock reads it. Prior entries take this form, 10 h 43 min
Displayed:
10 h 33 min
